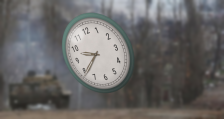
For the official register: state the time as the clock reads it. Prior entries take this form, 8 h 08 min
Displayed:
9 h 39 min
